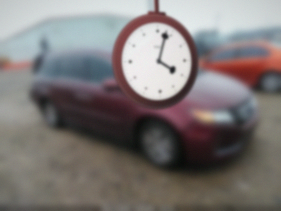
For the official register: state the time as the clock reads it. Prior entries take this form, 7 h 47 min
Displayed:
4 h 03 min
